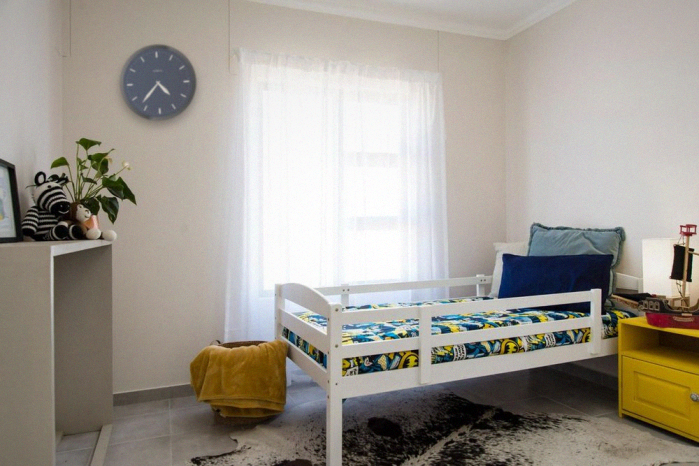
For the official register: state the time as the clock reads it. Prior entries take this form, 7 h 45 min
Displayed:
4 h 37 min
